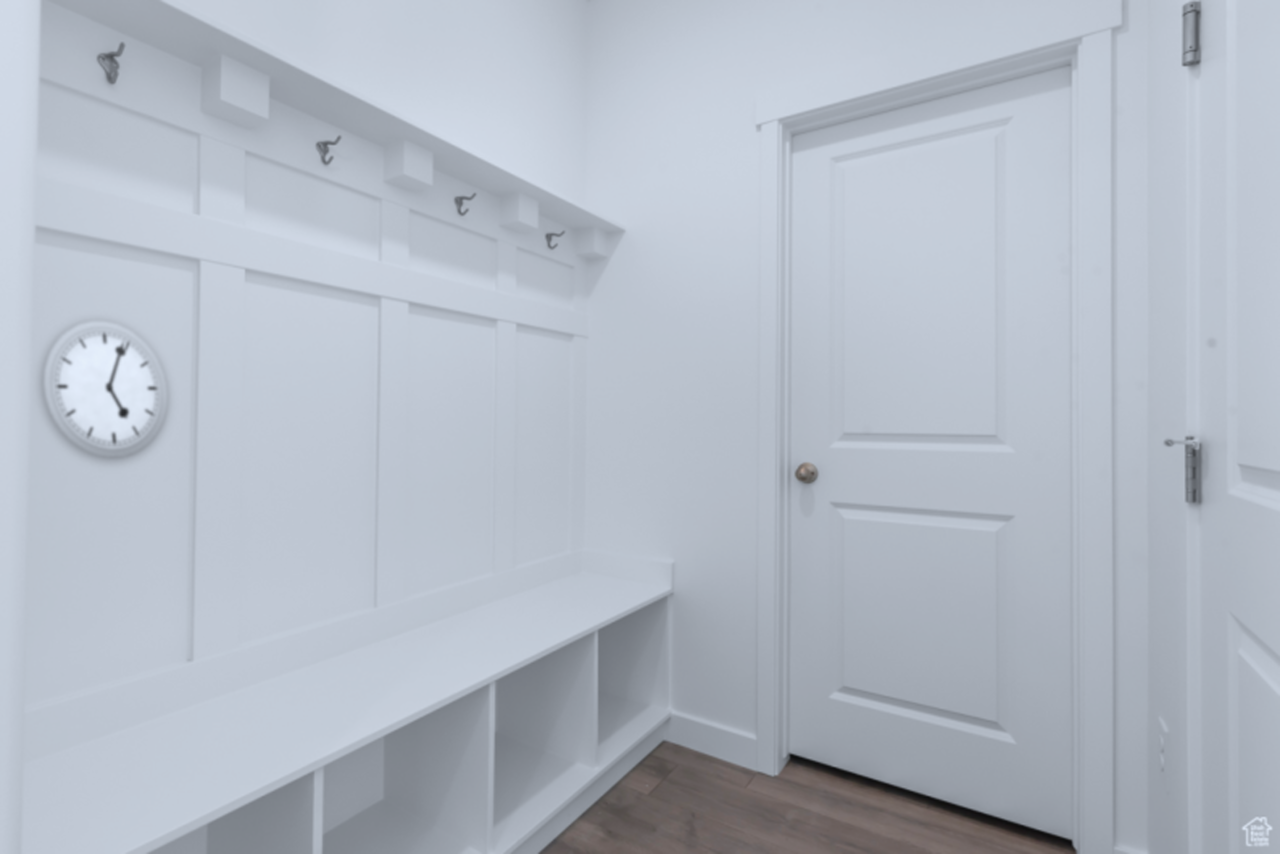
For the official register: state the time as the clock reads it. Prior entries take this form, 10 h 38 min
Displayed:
5 h 04 min
